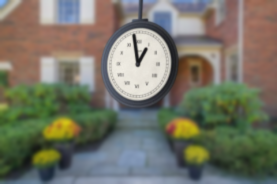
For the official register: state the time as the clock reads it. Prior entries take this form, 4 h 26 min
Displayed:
12 h 58 min
